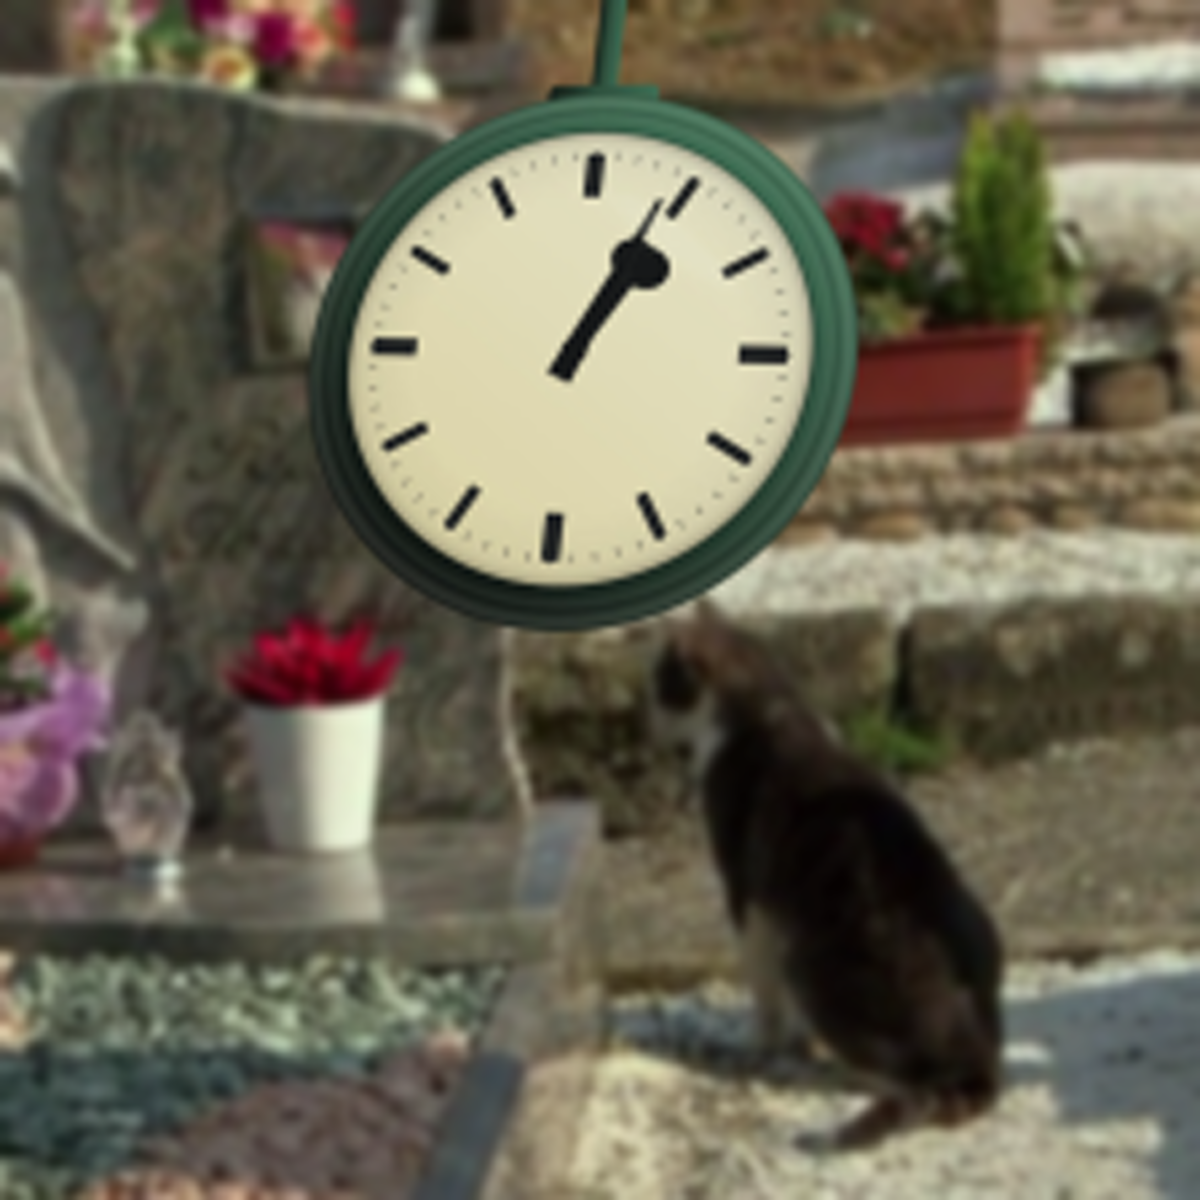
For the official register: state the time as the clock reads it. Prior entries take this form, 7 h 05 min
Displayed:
1 h 04 min
